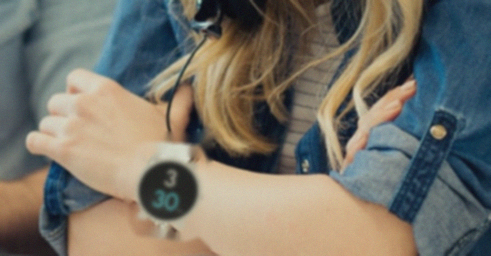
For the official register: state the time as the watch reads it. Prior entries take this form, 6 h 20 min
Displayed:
3 h 30 min
